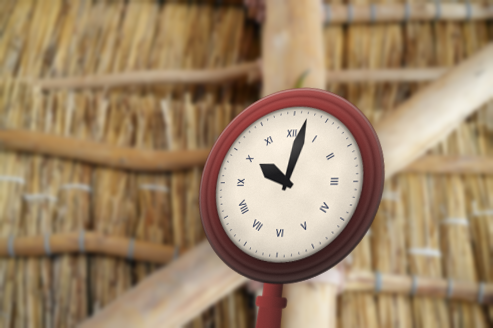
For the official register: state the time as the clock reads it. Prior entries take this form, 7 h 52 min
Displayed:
10 h 02 min
